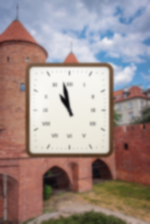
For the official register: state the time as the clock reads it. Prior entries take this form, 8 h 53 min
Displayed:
10 h 58 min
